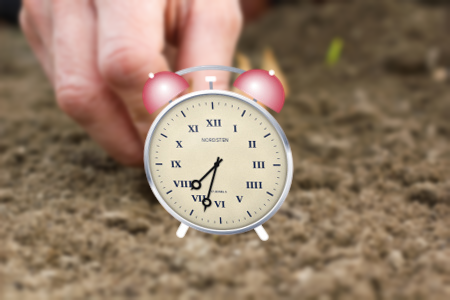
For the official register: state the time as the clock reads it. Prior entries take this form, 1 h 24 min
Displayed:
7 h 33 min
